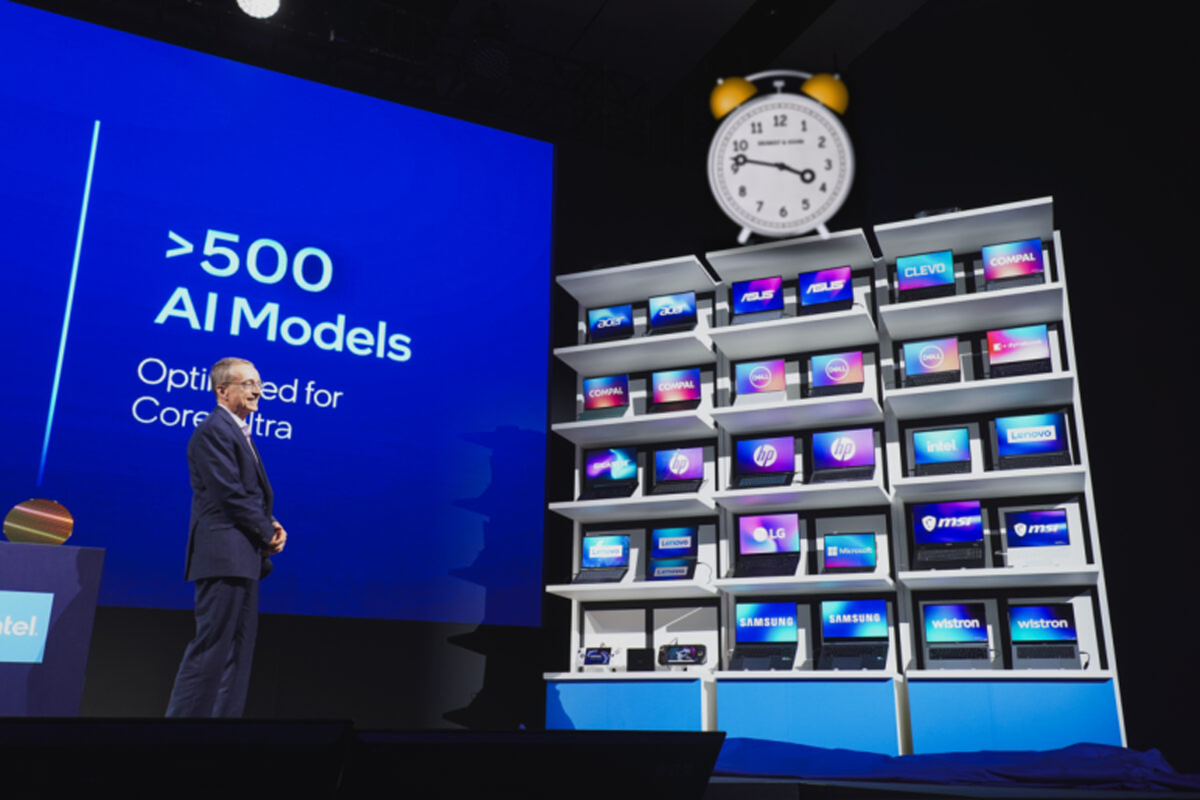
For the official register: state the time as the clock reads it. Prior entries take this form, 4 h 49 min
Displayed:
3 h 47 min
